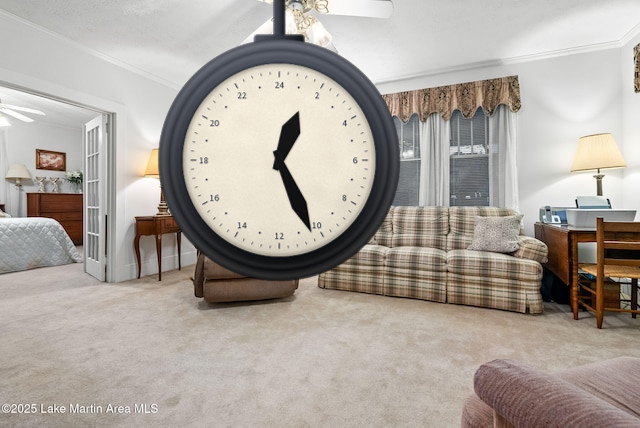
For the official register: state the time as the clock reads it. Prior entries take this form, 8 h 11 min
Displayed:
1 h 26 min
